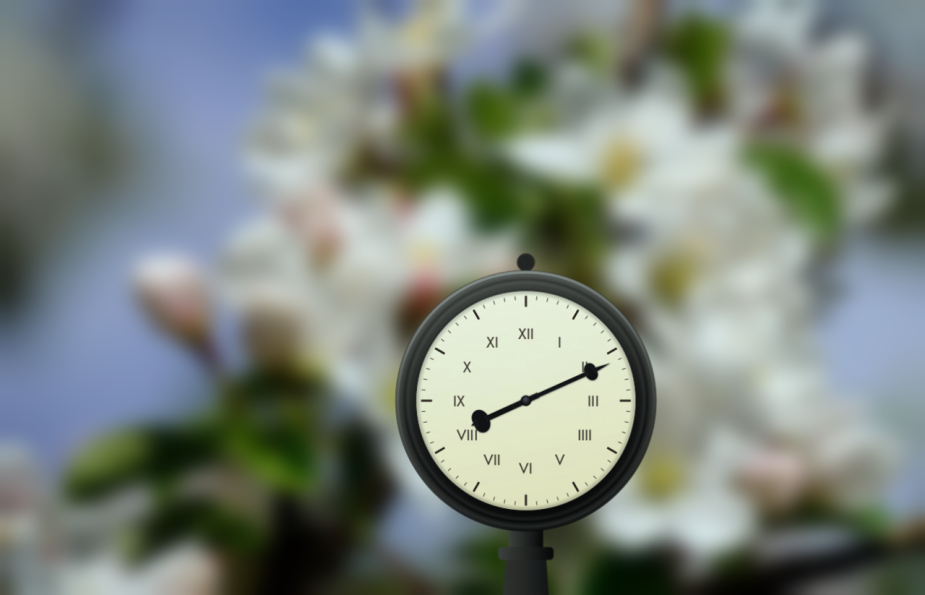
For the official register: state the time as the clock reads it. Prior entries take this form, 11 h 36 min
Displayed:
8 h 11 min
